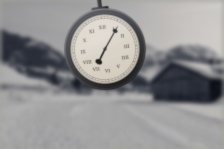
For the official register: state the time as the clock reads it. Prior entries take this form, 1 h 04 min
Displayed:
7 h 06 min
